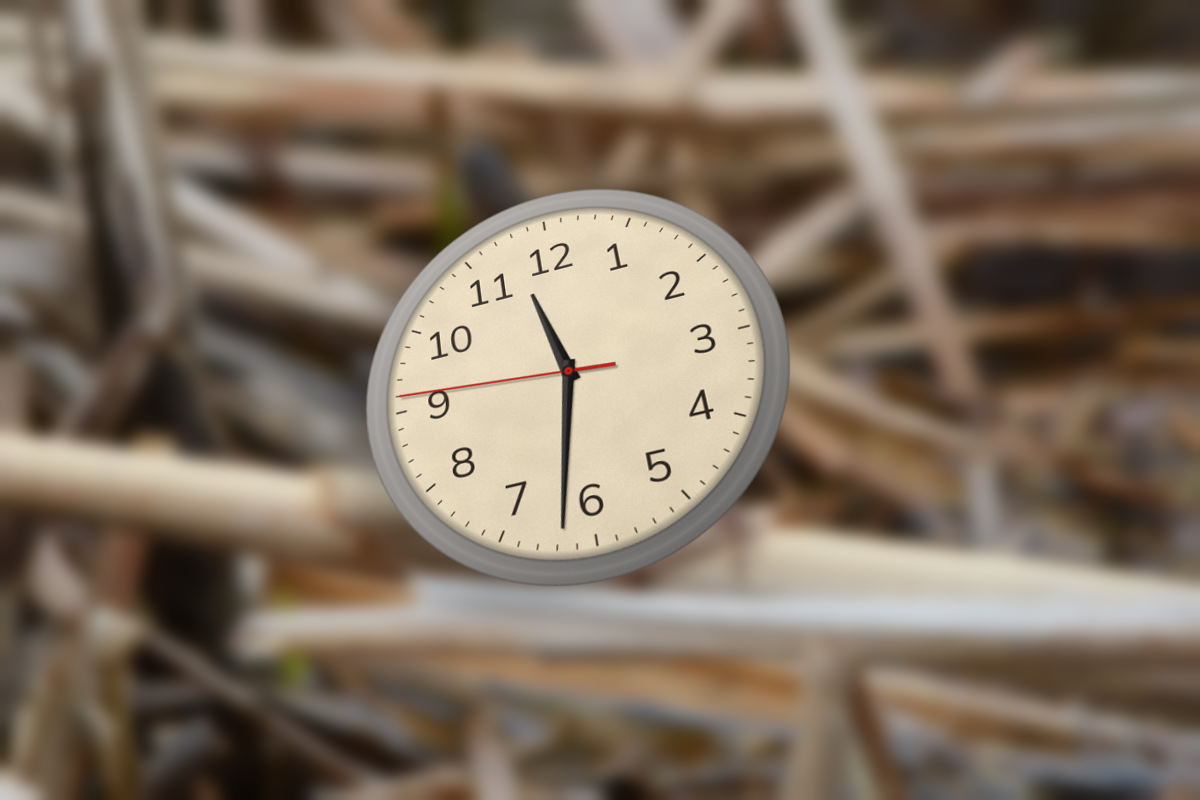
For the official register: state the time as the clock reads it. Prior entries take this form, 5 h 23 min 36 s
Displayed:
11 h 31 min 46 s
